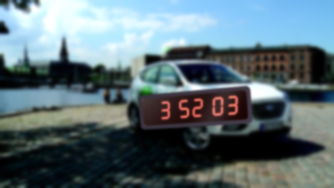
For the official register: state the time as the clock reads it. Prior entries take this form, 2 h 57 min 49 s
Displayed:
3 h 52 min 03 s
